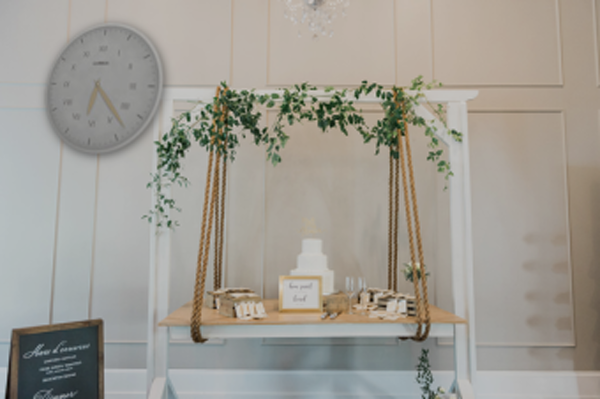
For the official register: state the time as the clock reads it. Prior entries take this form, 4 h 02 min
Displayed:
6 h 23 min
